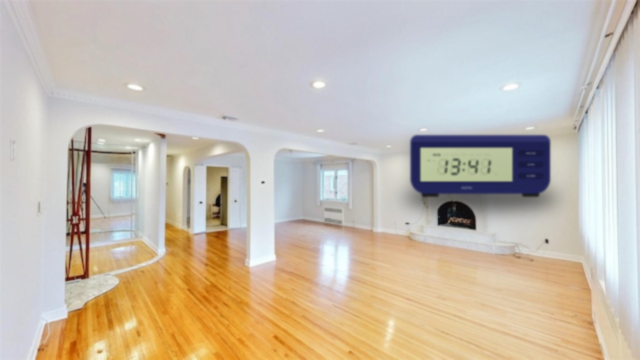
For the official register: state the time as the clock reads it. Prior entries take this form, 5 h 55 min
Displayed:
13 h 41 min
